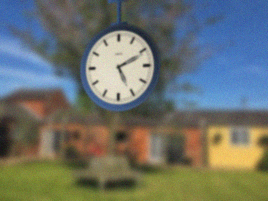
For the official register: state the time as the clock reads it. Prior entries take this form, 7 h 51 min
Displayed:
5 h 11 min
